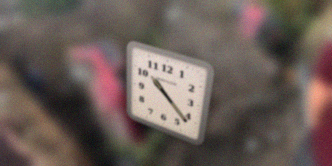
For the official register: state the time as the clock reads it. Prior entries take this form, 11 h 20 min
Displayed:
10 h 22 min
